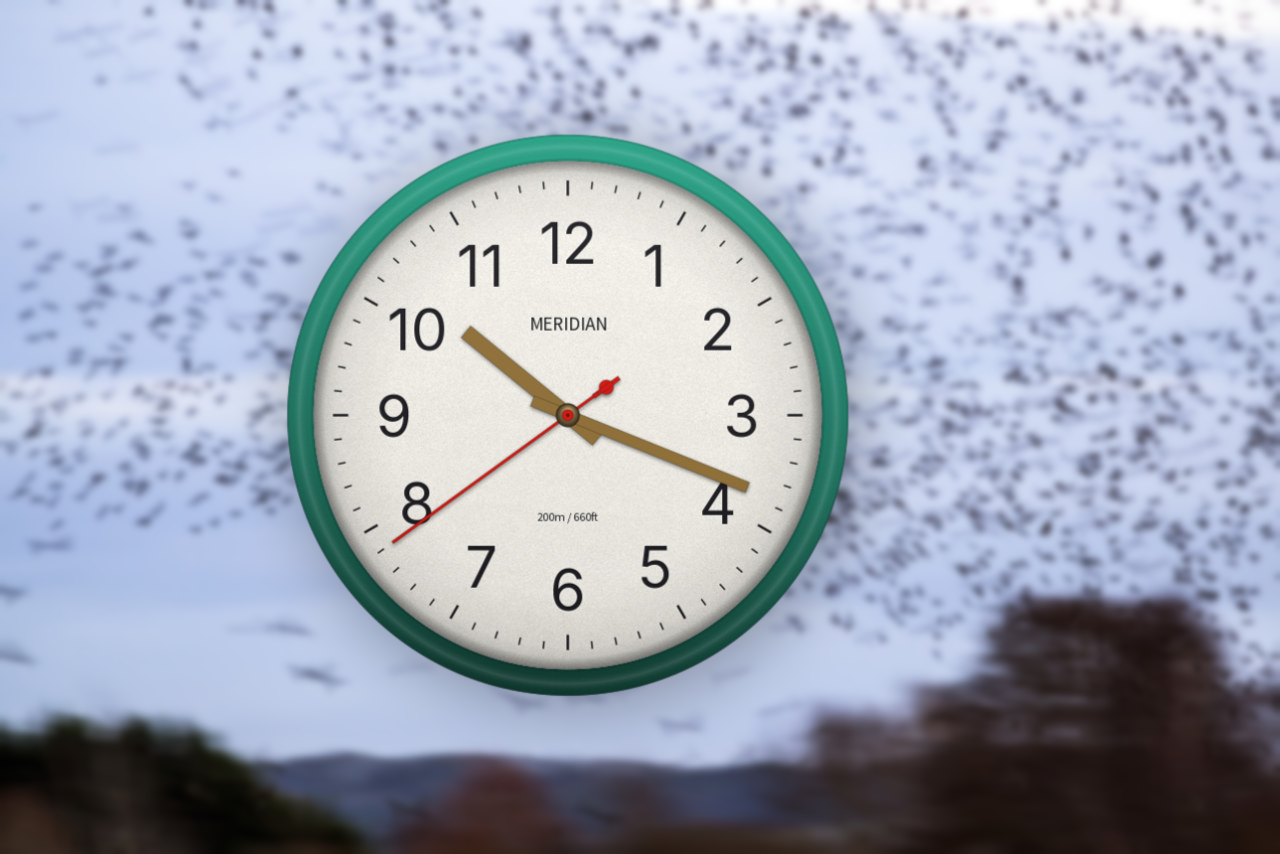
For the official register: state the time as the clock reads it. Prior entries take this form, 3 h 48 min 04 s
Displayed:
10 h 18 min 39 s
